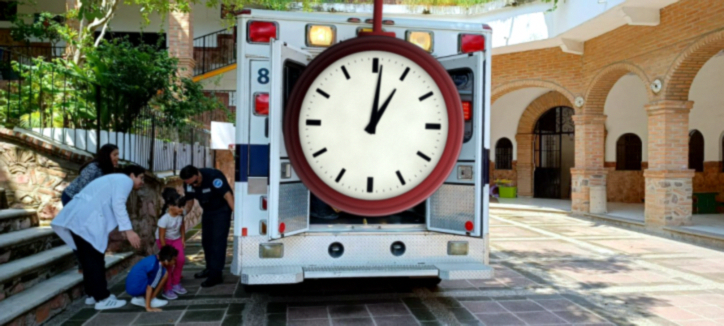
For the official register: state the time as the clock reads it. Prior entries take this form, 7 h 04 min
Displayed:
1 h 01 min
